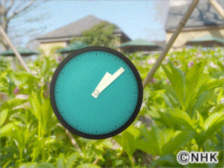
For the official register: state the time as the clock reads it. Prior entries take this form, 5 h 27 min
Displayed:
1 h 08 min
